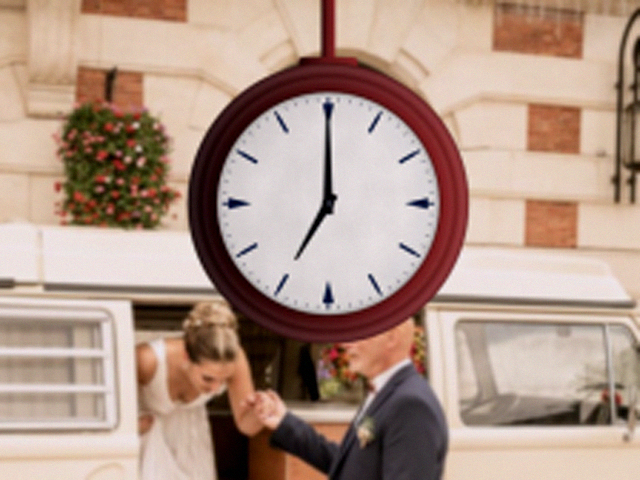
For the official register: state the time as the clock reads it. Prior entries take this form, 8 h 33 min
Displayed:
7 h 00 min
